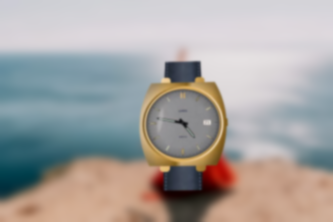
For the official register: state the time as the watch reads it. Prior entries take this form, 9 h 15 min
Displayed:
4 h 47 min
